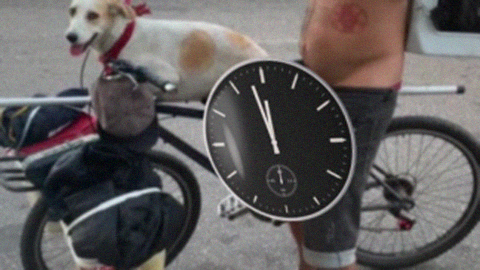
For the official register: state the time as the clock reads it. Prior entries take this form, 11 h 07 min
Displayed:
11 h 58 min
